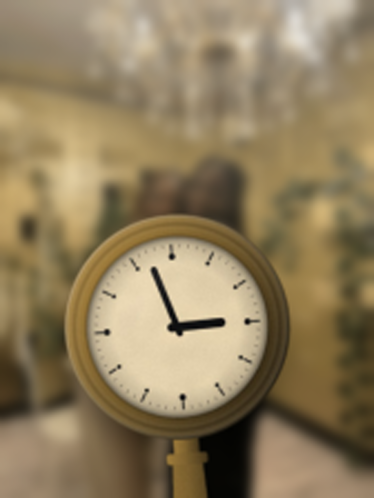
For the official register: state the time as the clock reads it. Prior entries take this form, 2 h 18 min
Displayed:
2 h 57 min
